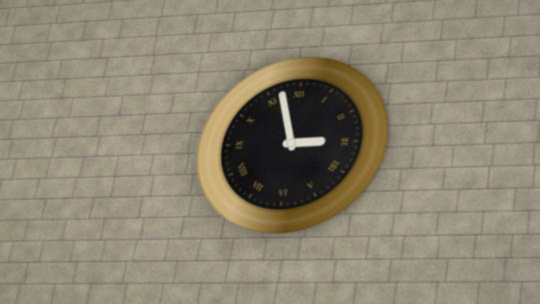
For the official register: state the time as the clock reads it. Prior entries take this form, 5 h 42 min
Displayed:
2 h 57 min
